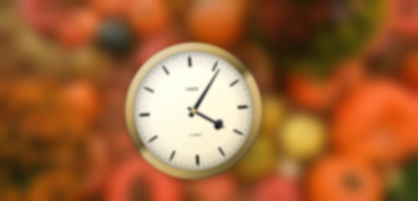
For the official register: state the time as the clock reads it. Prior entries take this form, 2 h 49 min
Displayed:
4 h 06 min
